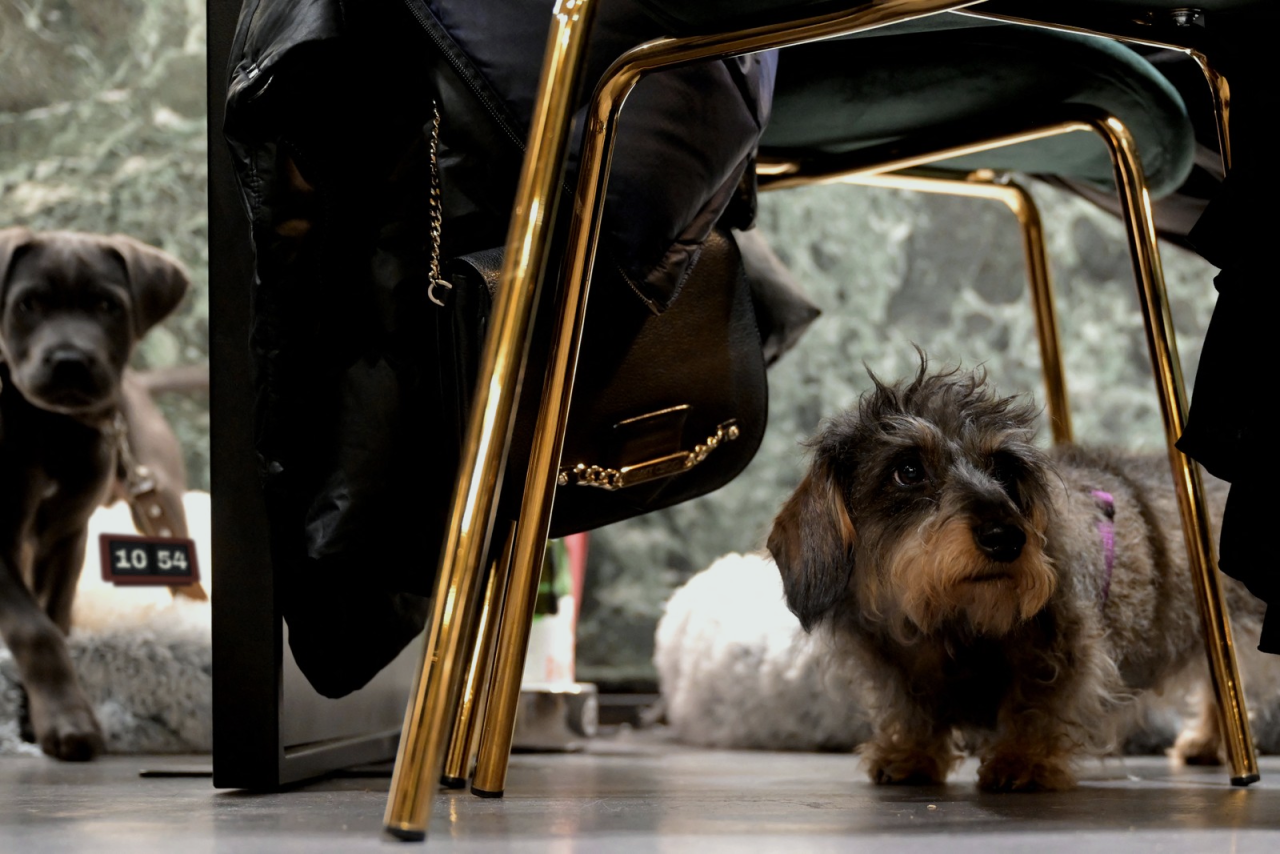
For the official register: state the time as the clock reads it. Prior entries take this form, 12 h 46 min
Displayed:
10 h 54 min
